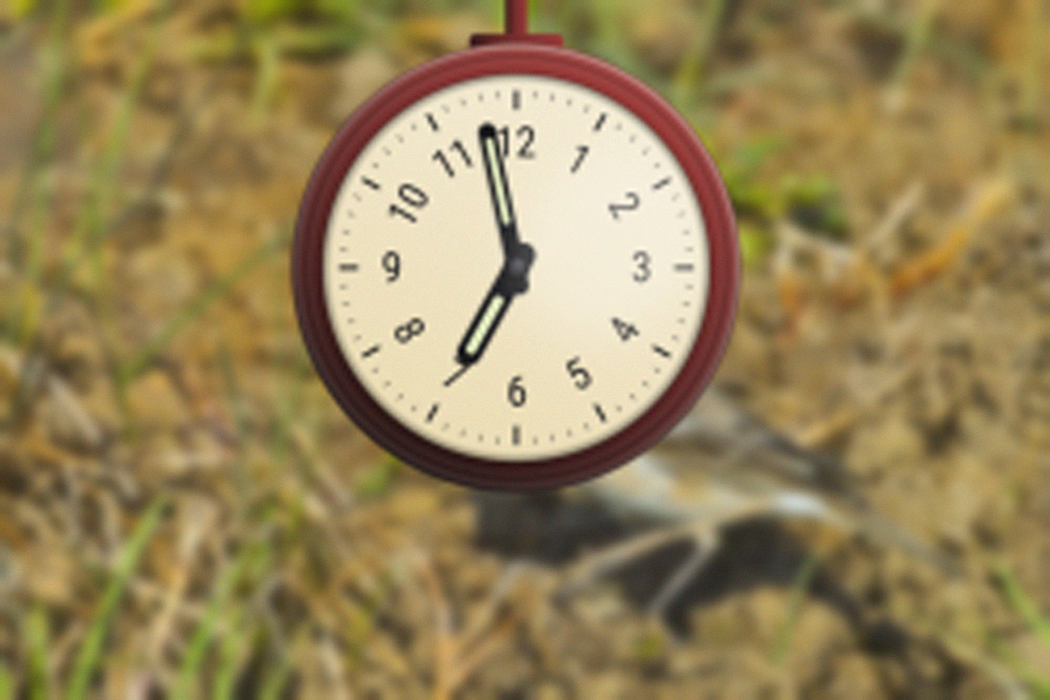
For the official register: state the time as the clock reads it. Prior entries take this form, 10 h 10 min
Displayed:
6 h 58 min
